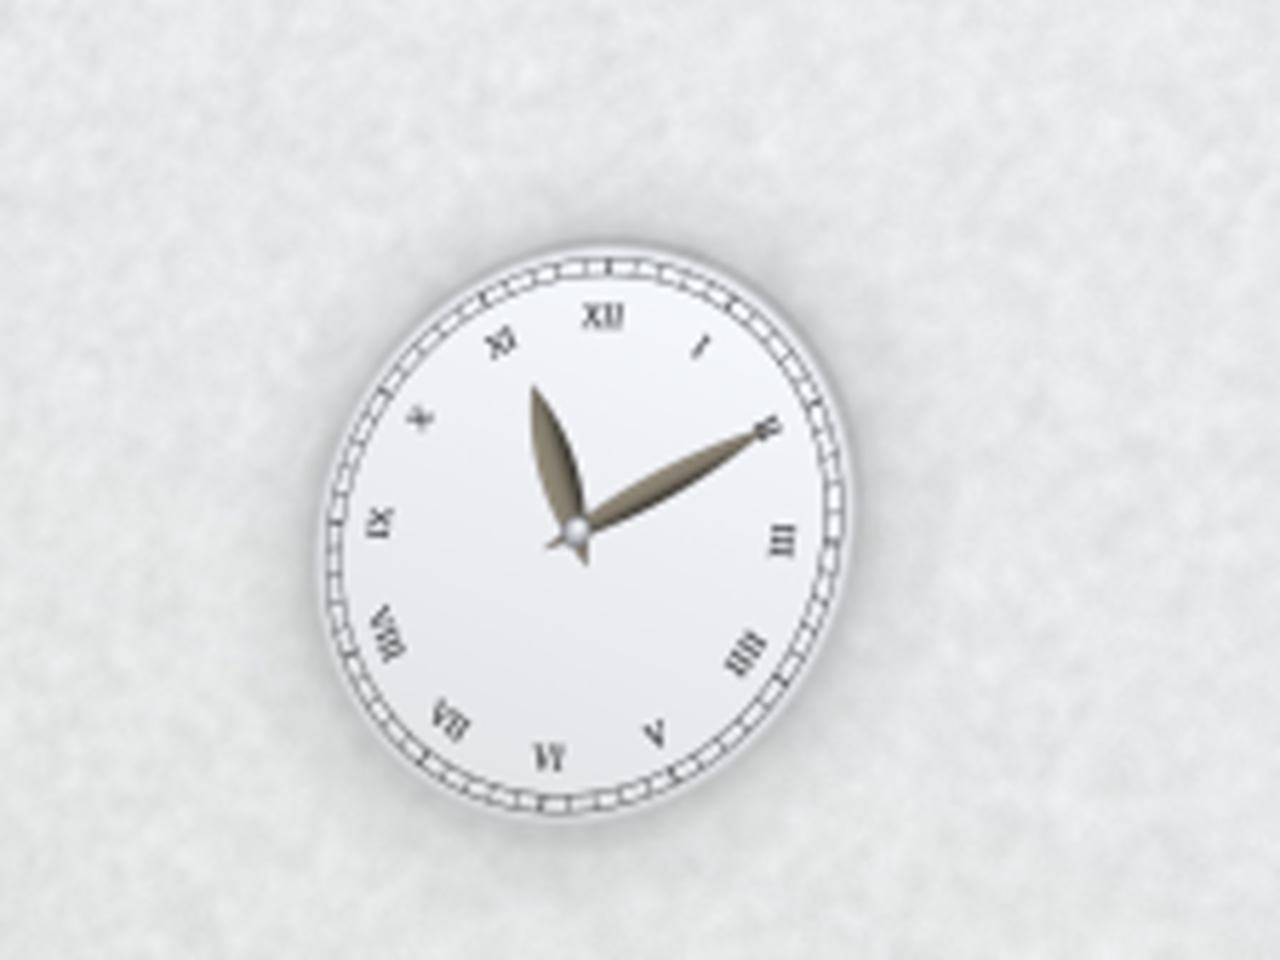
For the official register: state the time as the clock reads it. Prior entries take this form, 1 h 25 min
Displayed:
11 h 10 min
